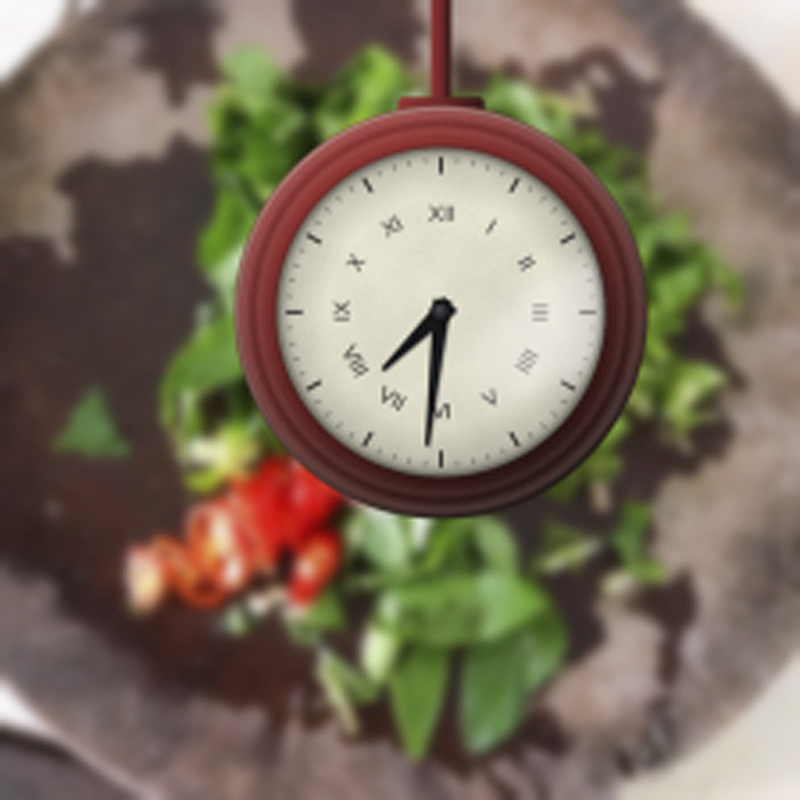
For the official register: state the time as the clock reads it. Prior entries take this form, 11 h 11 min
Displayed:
7 h 31 min
